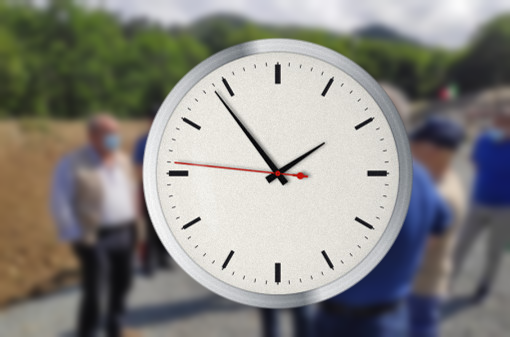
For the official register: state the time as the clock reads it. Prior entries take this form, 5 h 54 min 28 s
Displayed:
1 h 53 min 46 s
